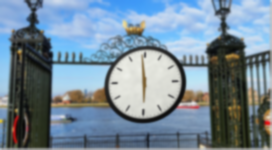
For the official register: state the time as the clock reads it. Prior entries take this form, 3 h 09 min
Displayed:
5 h 59 min
